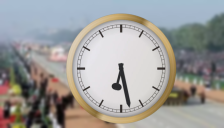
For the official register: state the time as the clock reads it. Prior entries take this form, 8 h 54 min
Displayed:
6 h 28 min
